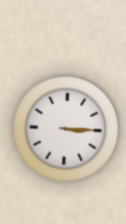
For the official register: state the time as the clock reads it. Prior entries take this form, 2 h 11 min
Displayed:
3 h 15 min
